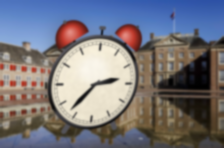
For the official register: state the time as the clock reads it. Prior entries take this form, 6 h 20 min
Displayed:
2 h 37 min
